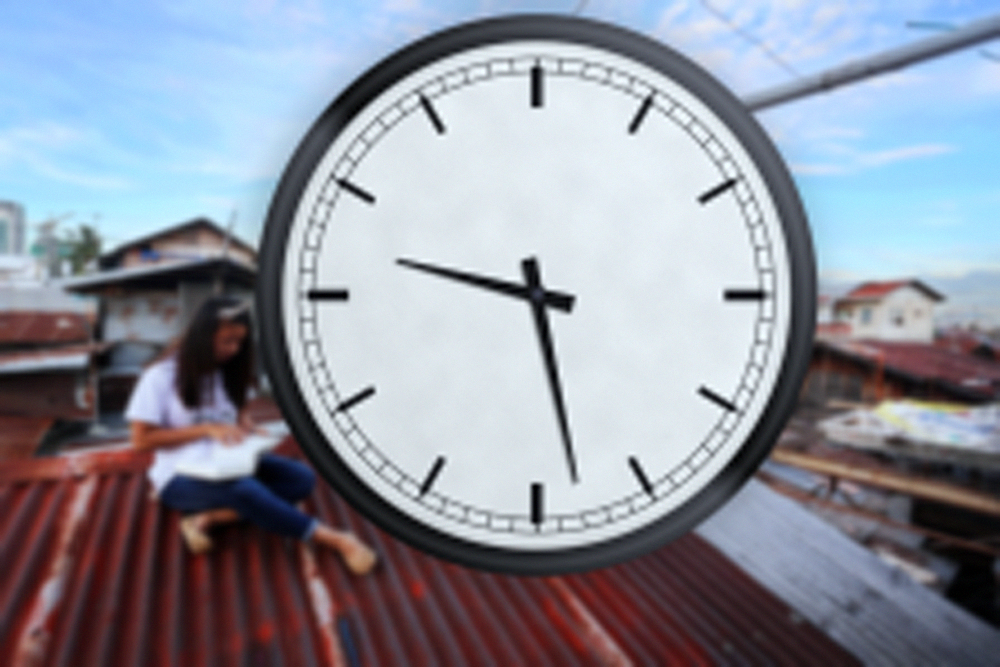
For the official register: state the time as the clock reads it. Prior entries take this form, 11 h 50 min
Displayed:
9 h 28 min
